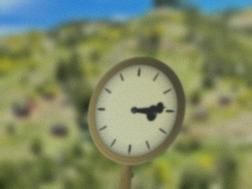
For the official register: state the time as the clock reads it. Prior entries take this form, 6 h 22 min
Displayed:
3 h 14 min
